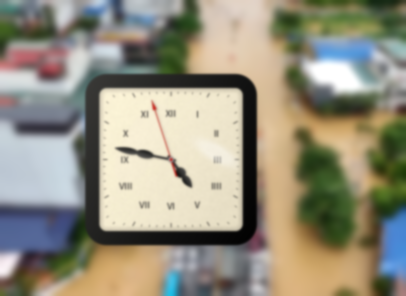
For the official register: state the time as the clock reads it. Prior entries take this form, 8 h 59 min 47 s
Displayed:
4 h 46 min 57 s
